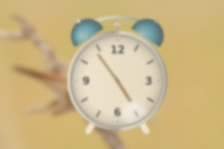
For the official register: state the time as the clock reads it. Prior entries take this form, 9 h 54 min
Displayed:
4 h 54 min
